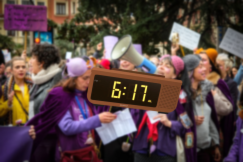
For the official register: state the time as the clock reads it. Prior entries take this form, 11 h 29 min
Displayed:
6 h 17 min
